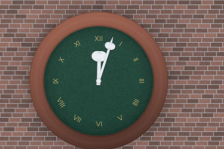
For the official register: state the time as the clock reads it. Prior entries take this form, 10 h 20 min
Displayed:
12 h 03 min
